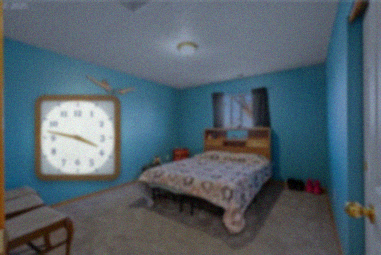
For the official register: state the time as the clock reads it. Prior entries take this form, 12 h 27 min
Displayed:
3 h 47 min
